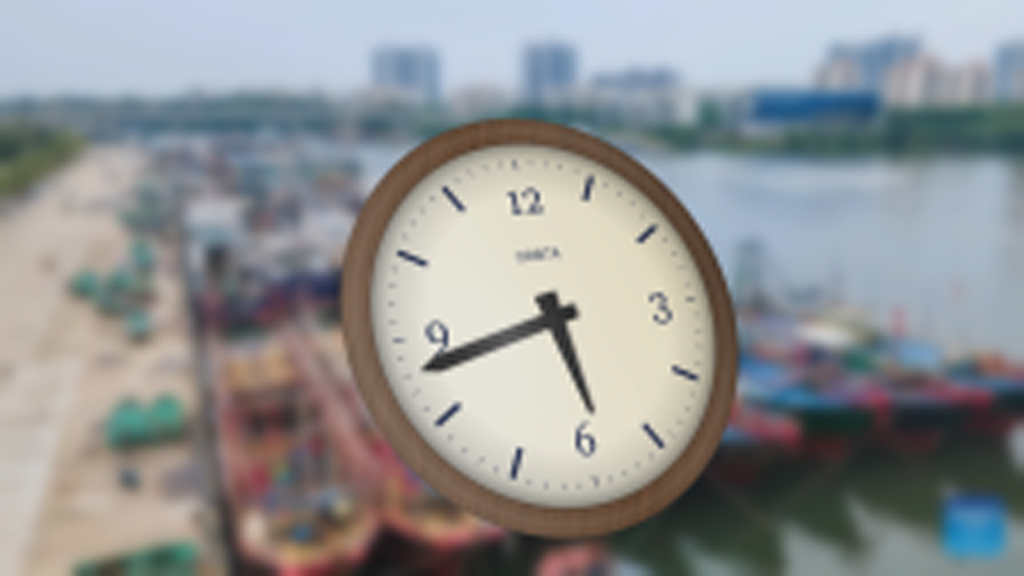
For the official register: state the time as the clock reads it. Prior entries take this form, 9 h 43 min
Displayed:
5 h 43 min
